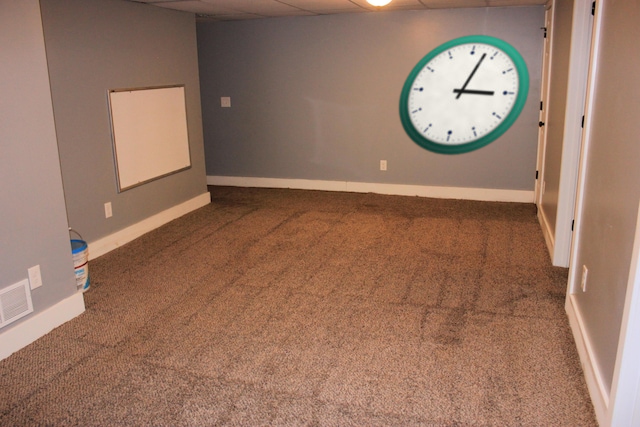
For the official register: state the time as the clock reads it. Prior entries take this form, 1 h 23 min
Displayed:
3 h 03 min
